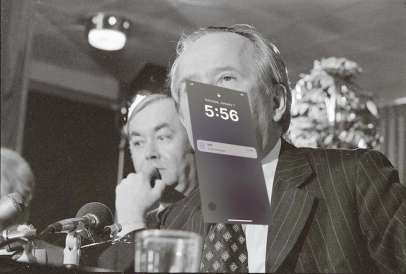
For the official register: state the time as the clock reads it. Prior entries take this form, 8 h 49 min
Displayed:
5 h 56 min
